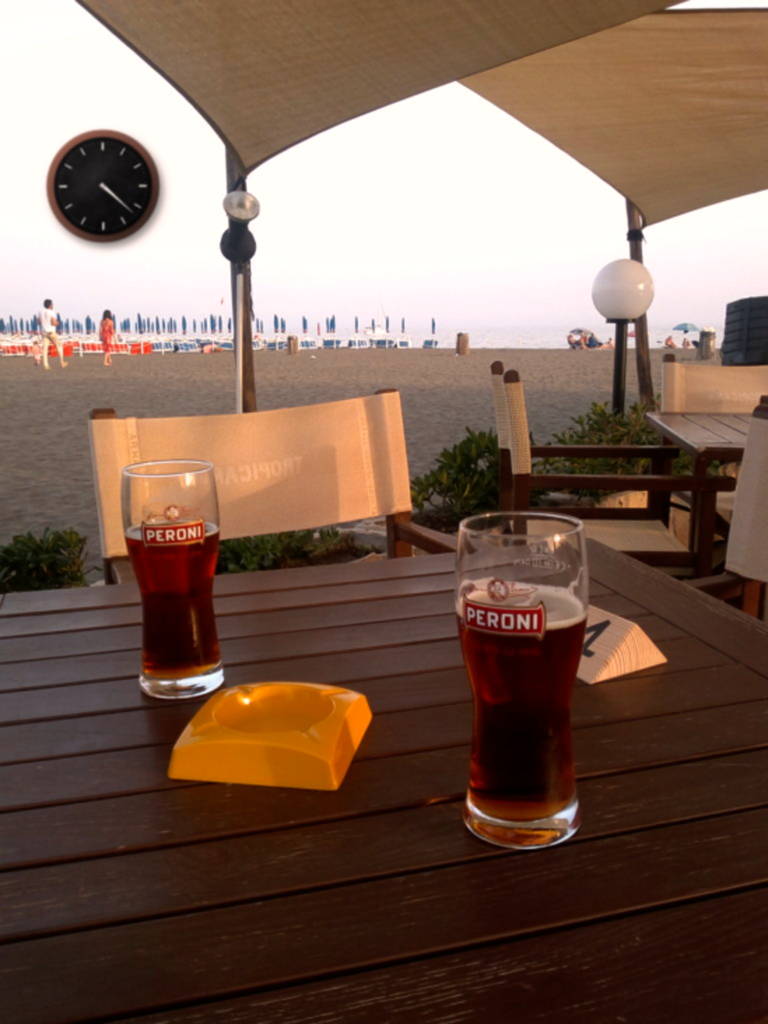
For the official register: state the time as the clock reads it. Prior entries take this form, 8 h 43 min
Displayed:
4 h 22 min
